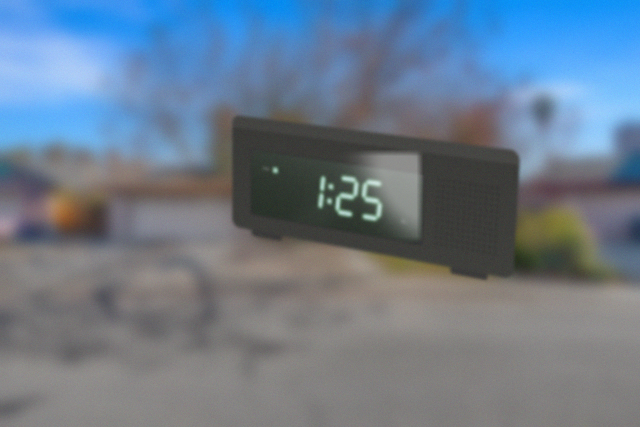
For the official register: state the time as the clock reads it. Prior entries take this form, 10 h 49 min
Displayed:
1 h 25 min
